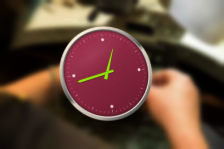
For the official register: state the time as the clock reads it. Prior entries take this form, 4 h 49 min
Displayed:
12 h 43 min
